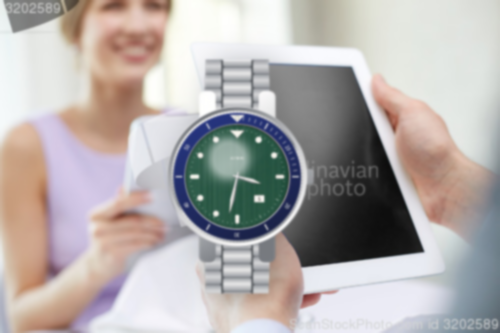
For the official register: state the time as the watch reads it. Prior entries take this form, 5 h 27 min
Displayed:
3 h 32 min
